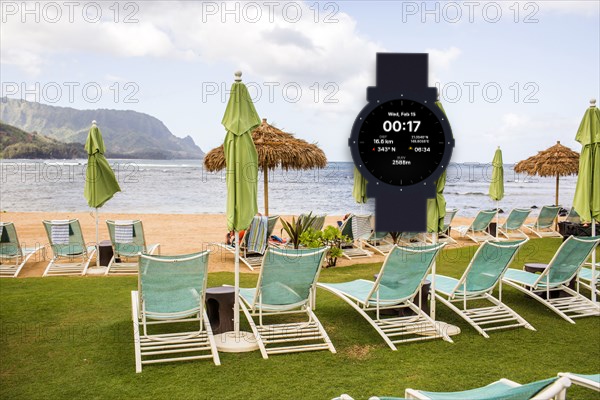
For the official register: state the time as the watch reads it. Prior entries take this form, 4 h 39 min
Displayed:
0 h 17 min
